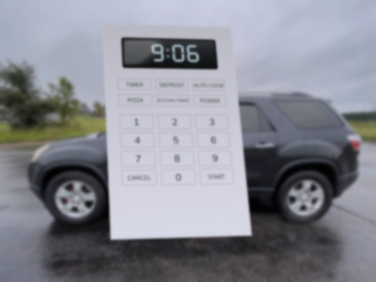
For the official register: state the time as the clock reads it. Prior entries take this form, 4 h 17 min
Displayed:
9 h 06 min
